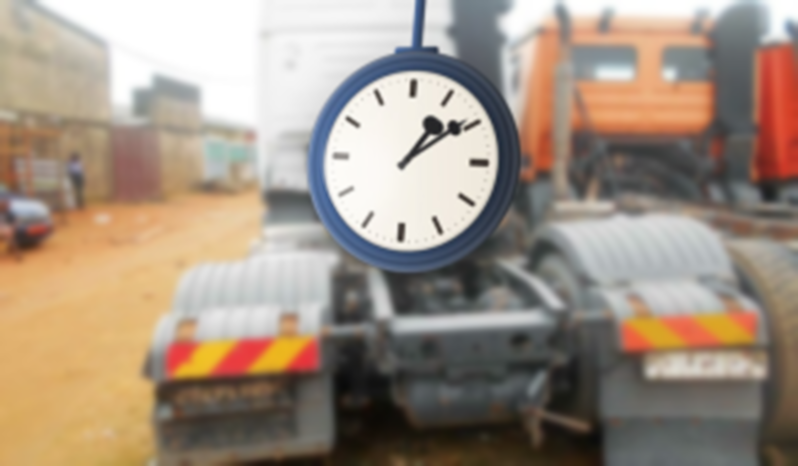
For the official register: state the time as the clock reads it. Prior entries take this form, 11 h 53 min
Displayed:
1 h 09 min
